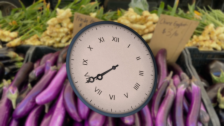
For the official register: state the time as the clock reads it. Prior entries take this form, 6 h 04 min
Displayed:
7 h 39 min
